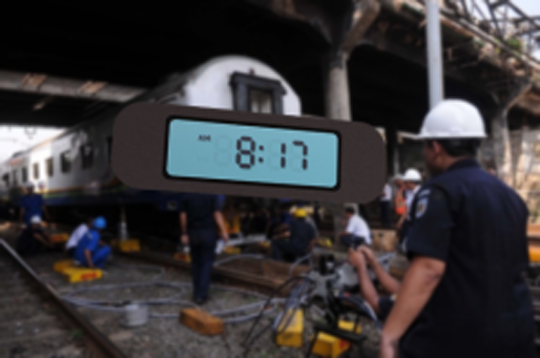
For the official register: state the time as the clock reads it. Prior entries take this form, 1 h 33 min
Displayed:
8 h 17 min
